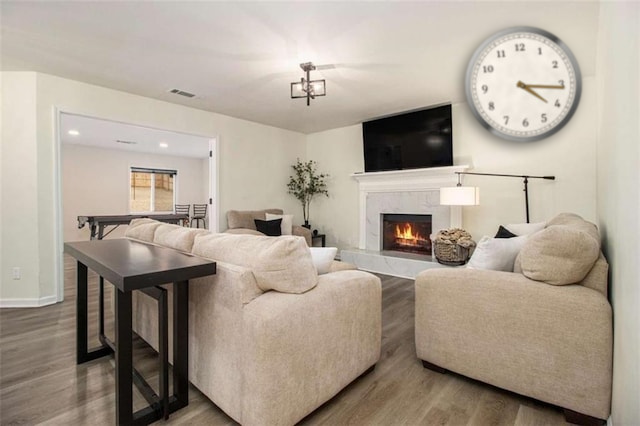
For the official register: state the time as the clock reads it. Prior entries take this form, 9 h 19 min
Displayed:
4 h 16 min
